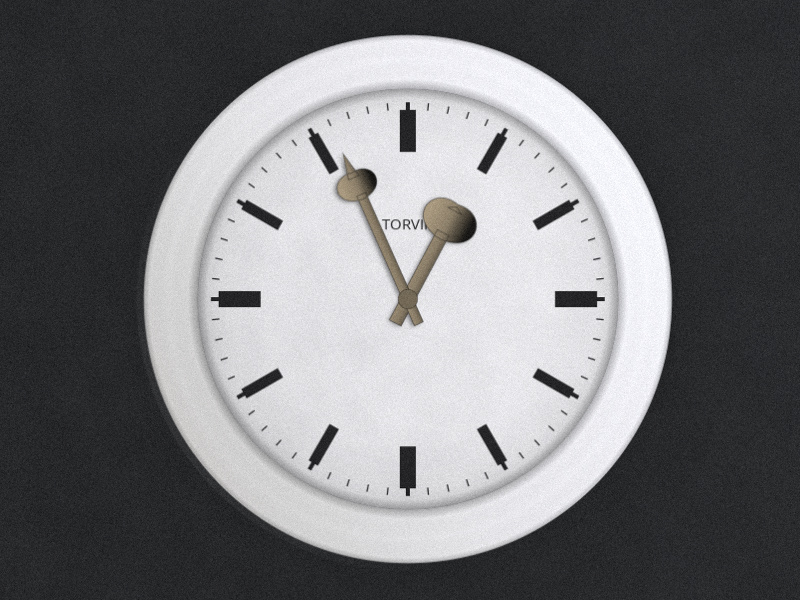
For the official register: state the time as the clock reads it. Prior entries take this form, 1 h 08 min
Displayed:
12 h 56 min
